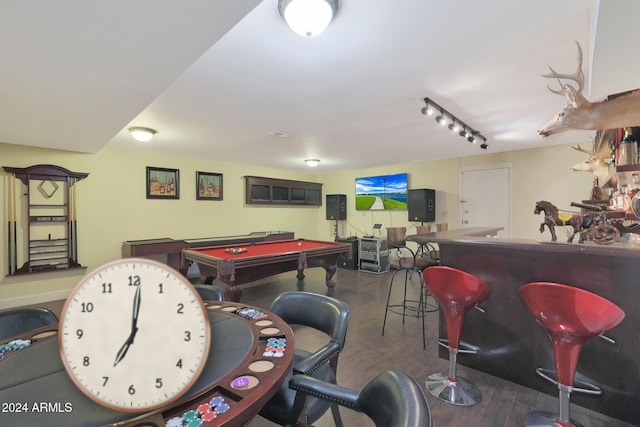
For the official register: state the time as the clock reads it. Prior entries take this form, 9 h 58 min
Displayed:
7 h 01 min
